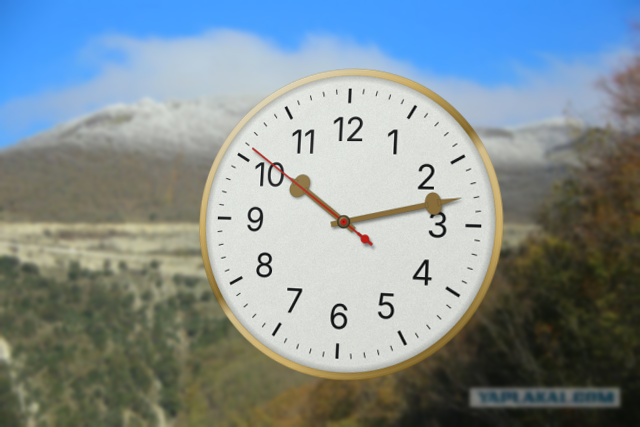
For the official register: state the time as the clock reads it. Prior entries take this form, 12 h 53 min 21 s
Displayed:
10 h 12 min 51 s
